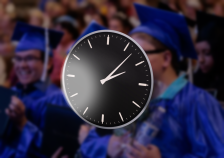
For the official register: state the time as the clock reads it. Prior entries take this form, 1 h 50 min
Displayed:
2 h 07 min
